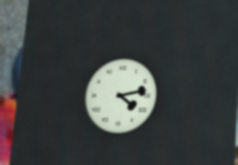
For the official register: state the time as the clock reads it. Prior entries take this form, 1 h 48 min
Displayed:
4 h 13 min
